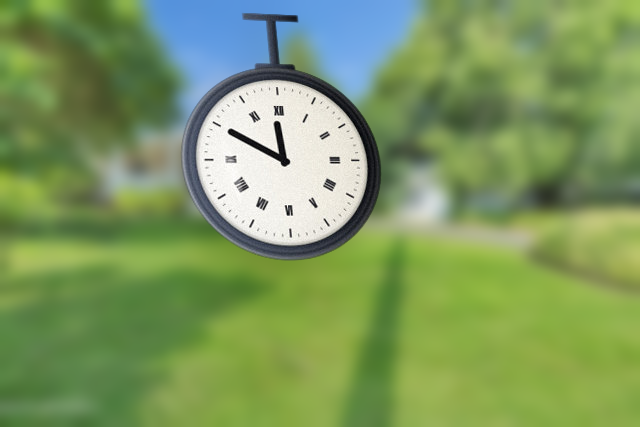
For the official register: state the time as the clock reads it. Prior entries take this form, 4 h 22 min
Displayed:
11 h 50 min
